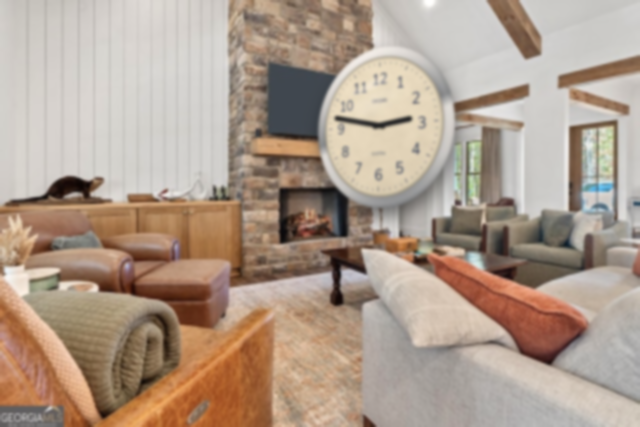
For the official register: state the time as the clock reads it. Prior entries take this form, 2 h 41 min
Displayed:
2 h 47 min
